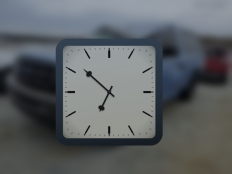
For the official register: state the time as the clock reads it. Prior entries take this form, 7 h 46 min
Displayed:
6 h 52 min
